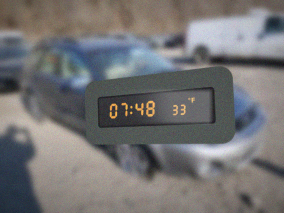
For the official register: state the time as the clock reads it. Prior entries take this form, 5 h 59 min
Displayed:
7 h 48 min
